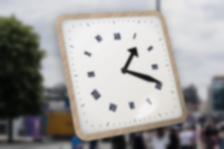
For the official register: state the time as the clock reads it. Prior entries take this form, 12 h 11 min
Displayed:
1 h 19 min
